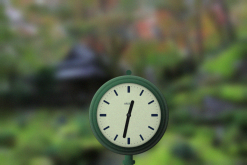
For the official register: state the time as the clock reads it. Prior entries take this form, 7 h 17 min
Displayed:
12 h 32 min
